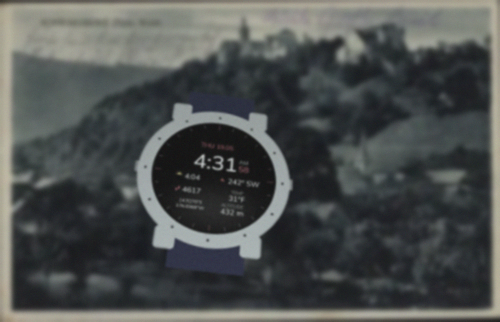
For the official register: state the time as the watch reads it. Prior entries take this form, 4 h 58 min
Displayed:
4 h 31 min
